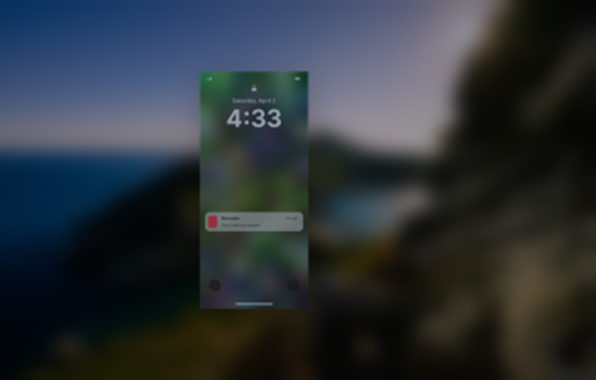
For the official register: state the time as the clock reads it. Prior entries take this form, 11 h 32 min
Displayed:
4 h 33 min
